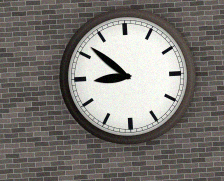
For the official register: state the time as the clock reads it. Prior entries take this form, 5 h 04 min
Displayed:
8 h 52 min
